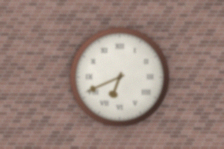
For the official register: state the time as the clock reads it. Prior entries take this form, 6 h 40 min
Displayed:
6 h 41 min
